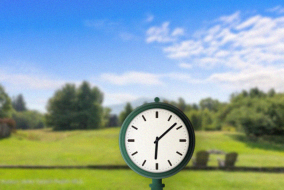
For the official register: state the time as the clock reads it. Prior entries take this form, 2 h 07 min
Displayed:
6 h 08 min
